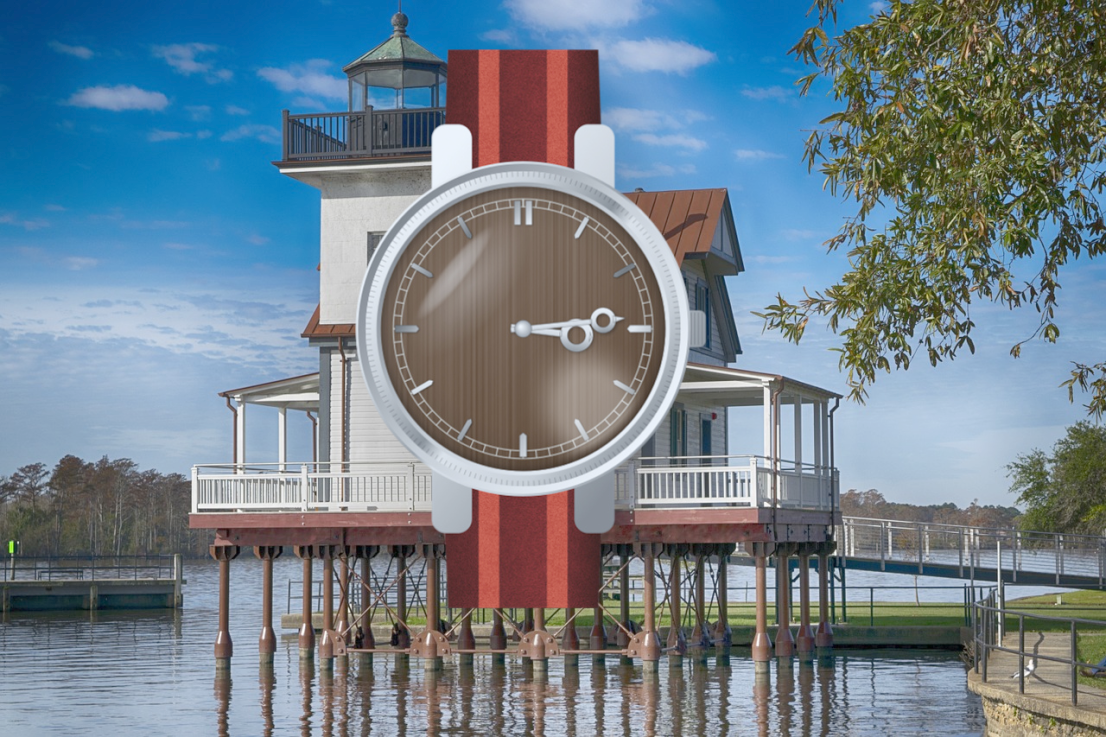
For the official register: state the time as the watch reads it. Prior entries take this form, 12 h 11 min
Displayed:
3 h 14 min
